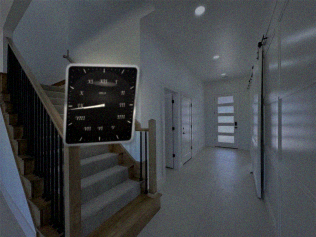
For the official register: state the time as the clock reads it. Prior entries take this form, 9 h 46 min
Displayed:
8 h 44 min
